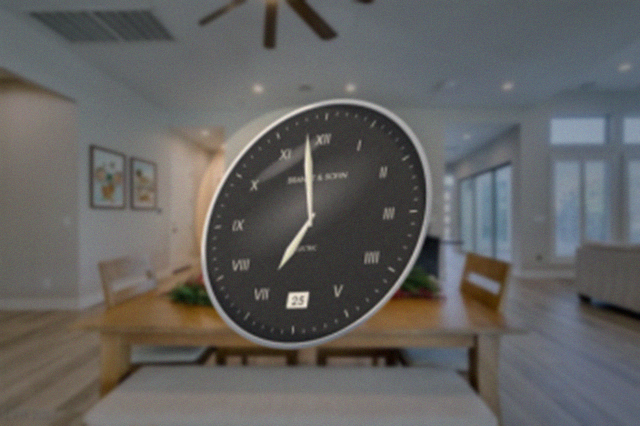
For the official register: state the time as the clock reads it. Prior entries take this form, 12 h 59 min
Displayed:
6 h 58 min
